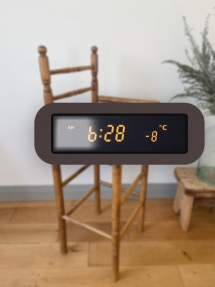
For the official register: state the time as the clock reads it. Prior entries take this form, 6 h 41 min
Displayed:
6 h 28 min
